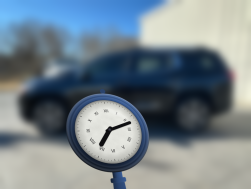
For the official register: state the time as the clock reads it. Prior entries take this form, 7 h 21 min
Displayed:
7 h 12 min
